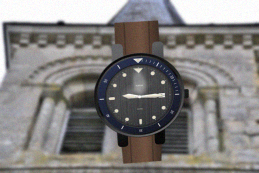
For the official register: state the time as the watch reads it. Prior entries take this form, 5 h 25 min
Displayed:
9 h 15 min
